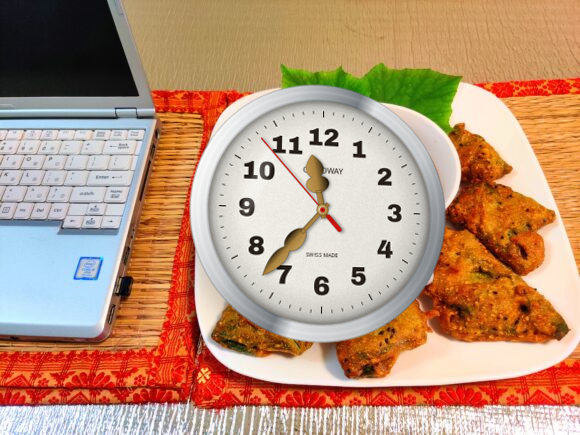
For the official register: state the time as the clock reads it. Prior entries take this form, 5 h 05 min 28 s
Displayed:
11 h 36 min 53 s
